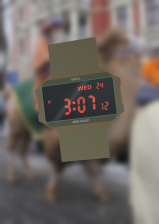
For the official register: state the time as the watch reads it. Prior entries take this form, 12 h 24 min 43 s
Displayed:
3 h 07 min 12 s
